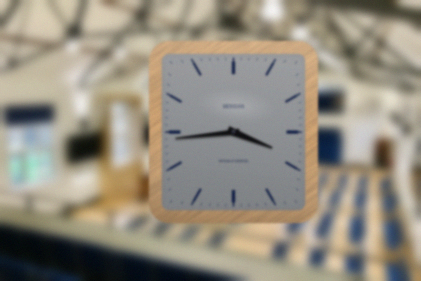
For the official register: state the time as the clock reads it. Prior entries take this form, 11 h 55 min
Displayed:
3 h 44 min
